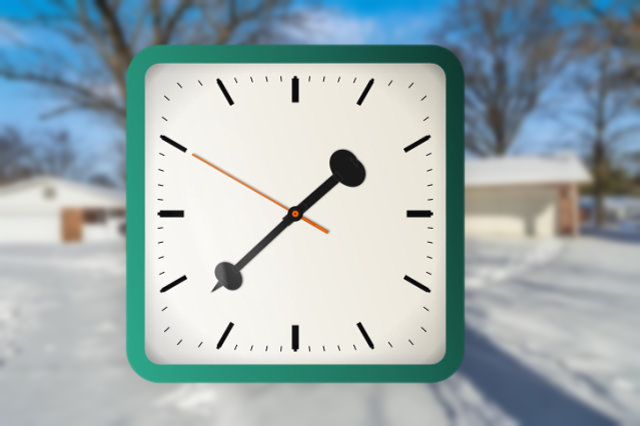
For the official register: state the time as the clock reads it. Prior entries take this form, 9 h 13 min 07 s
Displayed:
1 h 37 min 50 s
